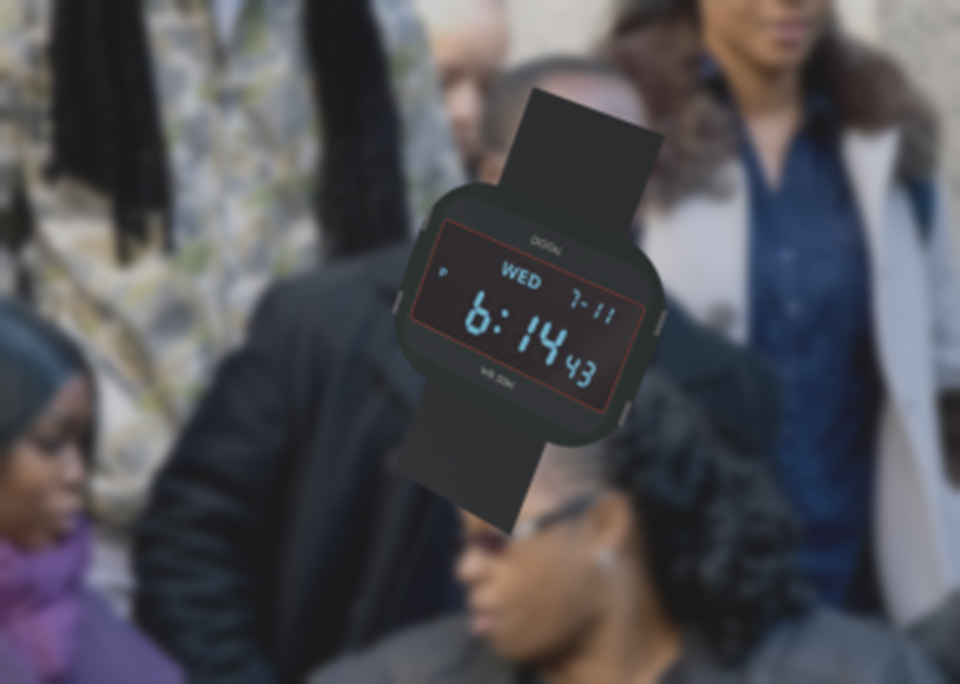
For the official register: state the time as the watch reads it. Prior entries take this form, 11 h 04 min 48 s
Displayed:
6 h 14 min 43 s
